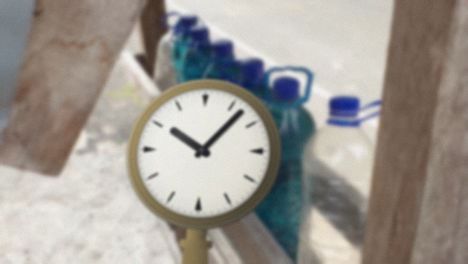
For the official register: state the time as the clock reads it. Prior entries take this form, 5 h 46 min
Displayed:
10 h 07 min
